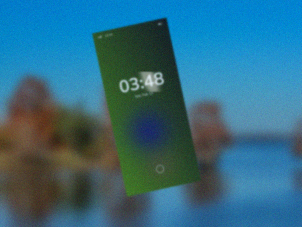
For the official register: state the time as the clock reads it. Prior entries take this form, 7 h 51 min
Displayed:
3 h 48 min
